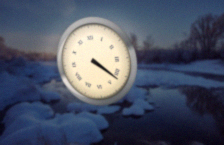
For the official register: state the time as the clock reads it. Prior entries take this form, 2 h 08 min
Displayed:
4 h 22 min
